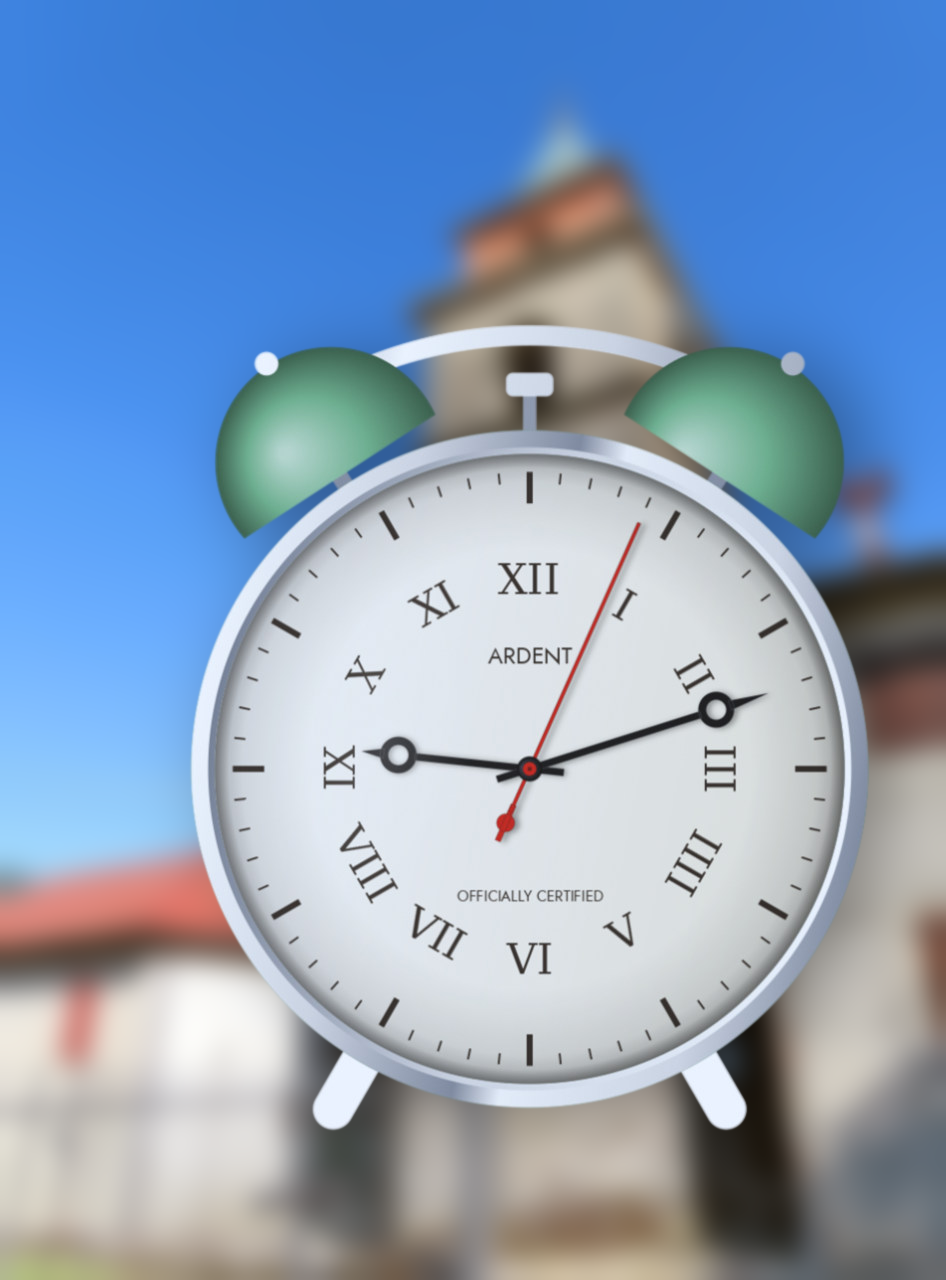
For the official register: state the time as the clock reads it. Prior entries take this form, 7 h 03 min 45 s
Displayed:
9 h 12 min 04 s
